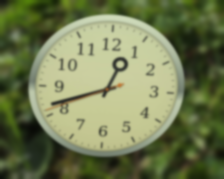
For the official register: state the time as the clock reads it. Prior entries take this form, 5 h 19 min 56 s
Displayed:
12 h 41 min 41 s
